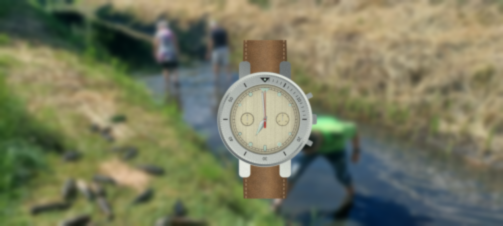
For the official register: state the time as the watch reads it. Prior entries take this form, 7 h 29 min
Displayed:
6 h 59 min
